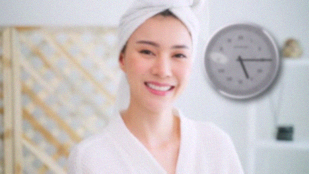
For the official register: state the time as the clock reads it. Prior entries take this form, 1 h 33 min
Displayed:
5 h 15 min
